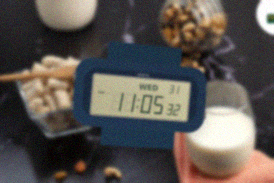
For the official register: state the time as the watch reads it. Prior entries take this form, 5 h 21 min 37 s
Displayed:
11 h 05 min 32 s
